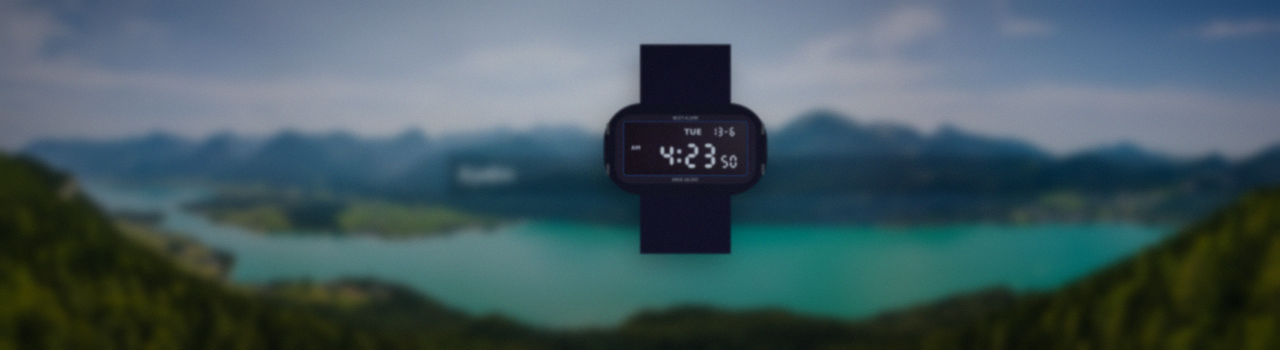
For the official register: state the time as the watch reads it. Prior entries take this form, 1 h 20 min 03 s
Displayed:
4 h 23 min 50 s
